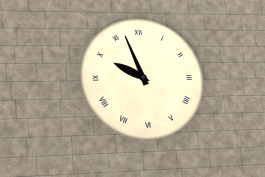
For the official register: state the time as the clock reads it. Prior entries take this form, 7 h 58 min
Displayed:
9 h 57 min
